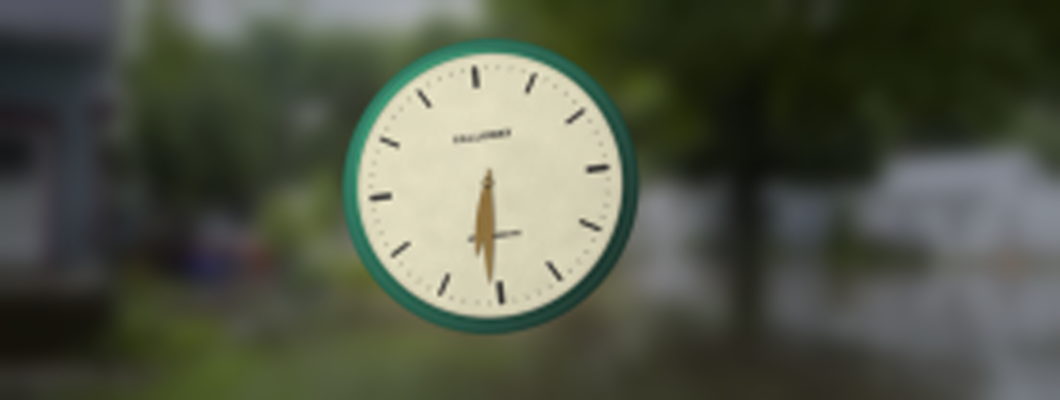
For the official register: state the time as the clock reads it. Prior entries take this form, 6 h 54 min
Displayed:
6 h 31 min
